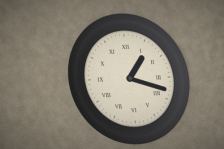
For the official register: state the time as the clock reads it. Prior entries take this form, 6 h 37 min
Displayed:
1 h 18 min
